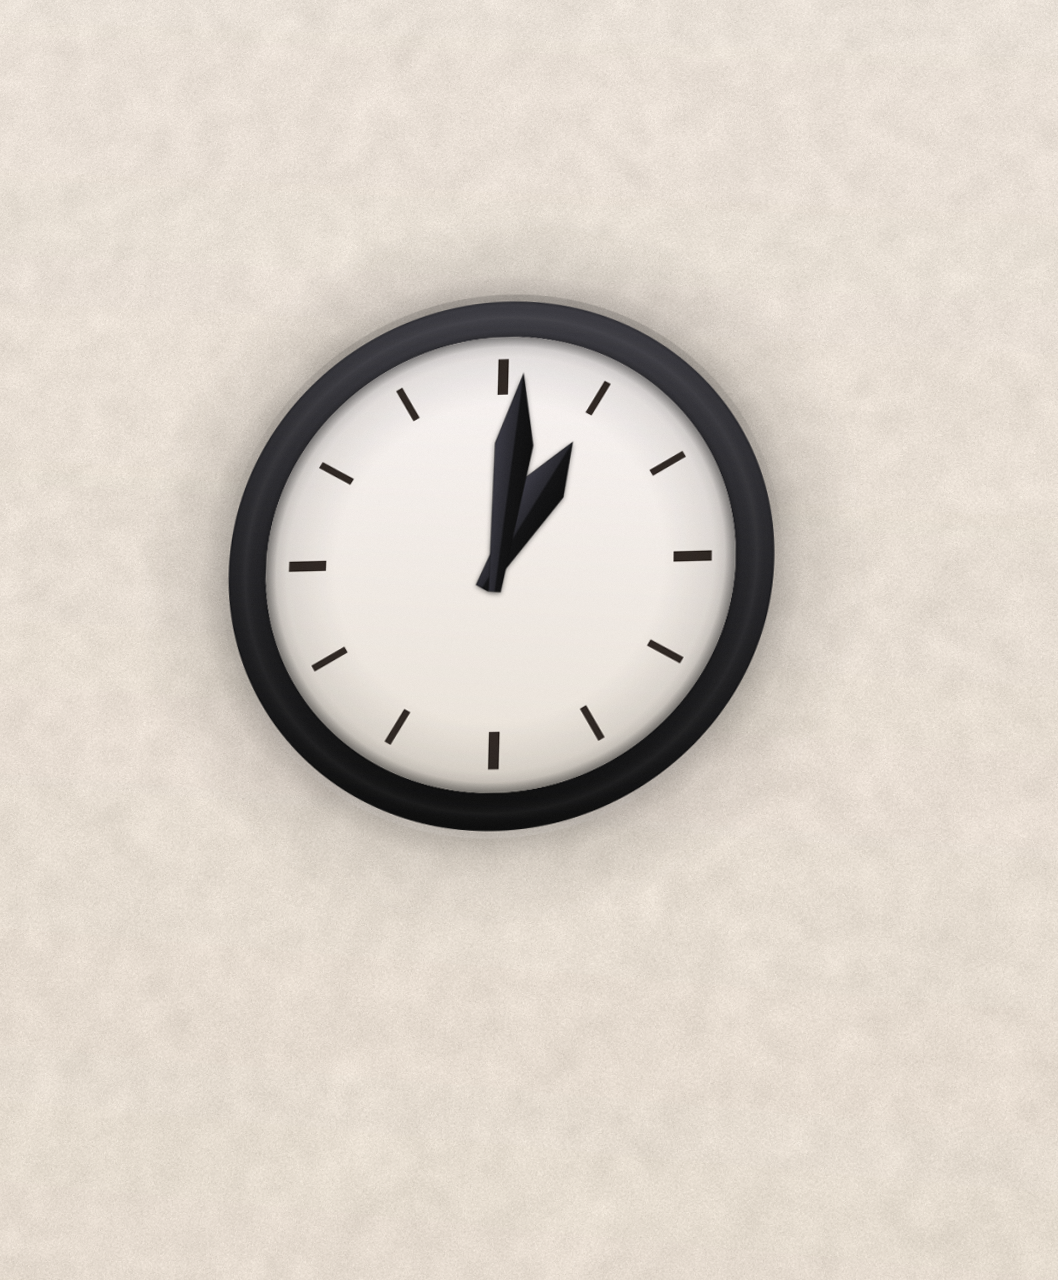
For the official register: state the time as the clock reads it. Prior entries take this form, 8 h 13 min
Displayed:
1 h 01 min
